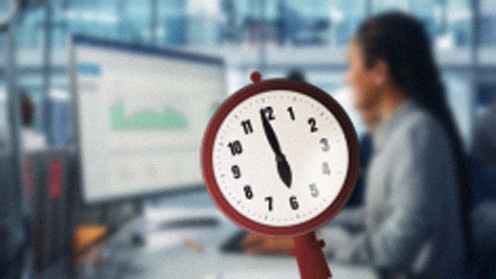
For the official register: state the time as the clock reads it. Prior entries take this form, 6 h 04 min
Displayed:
5 h 59 min
